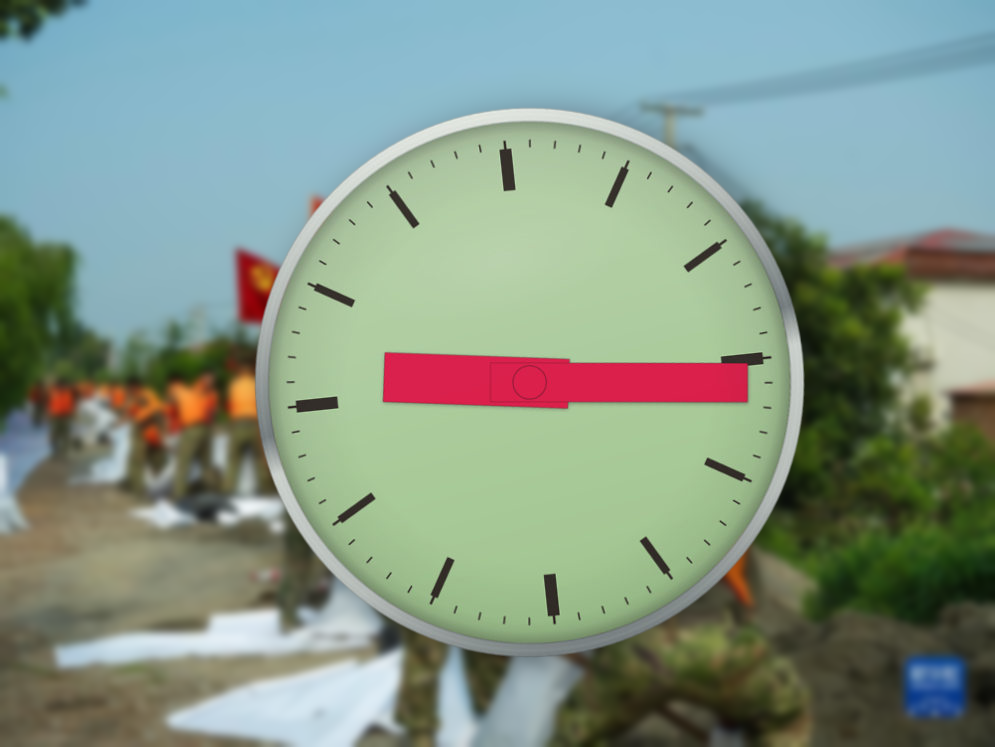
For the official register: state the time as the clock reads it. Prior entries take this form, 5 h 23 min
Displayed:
9 h 16 min
